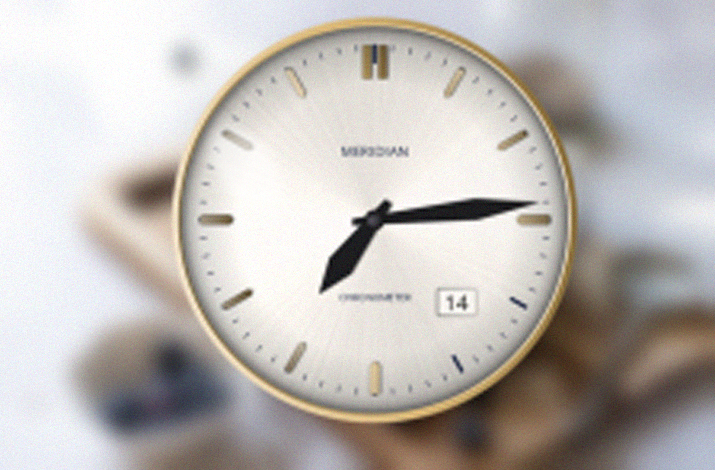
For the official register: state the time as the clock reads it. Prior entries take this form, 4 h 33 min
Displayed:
7 h 14 min
